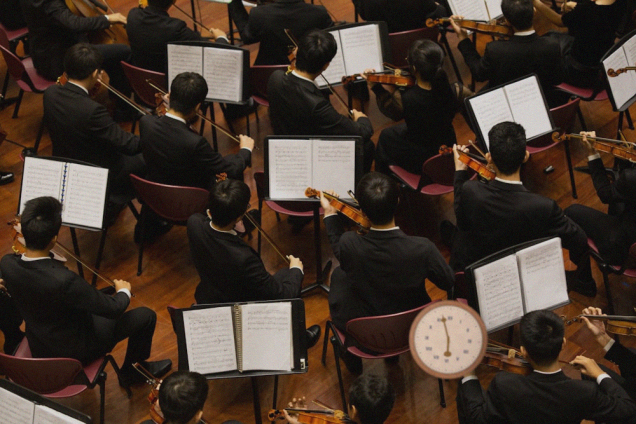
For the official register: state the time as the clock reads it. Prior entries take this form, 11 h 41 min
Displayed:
5 h 57 min
